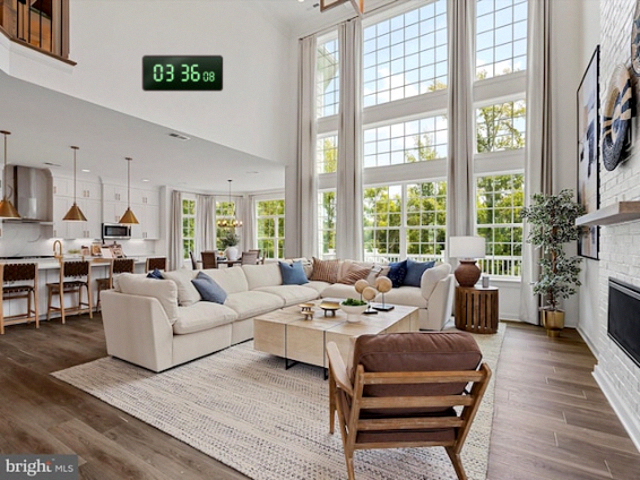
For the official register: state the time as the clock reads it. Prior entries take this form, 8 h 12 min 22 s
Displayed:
3 h 36 min 08 s
